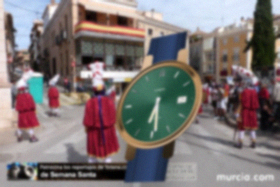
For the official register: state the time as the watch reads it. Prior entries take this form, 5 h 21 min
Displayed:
6 h 29 min
